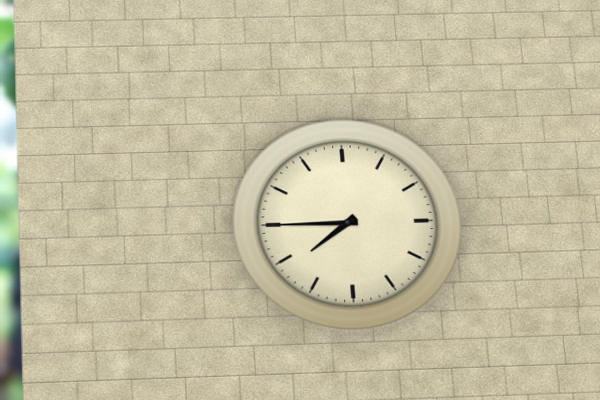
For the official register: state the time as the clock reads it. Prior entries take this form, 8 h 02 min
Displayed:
7 h 45 min
